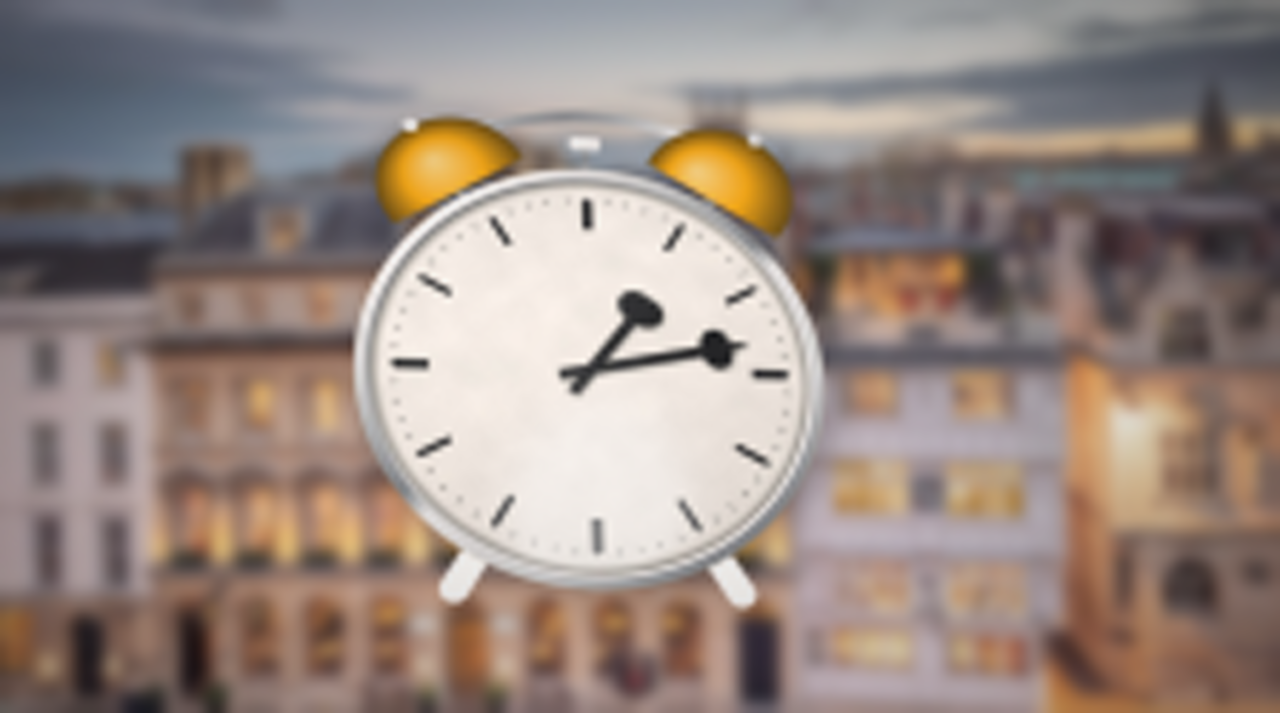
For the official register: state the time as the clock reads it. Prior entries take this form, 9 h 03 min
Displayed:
1 h 13 min
